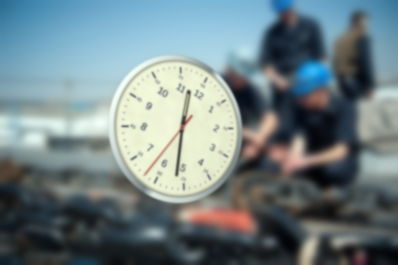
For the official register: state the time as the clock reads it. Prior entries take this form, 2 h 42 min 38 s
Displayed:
11 h 26 min 32 s
